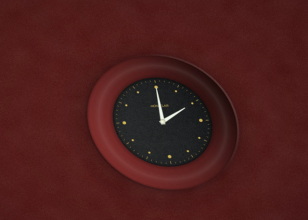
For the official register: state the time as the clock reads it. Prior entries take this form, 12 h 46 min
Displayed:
2 h 00 min
